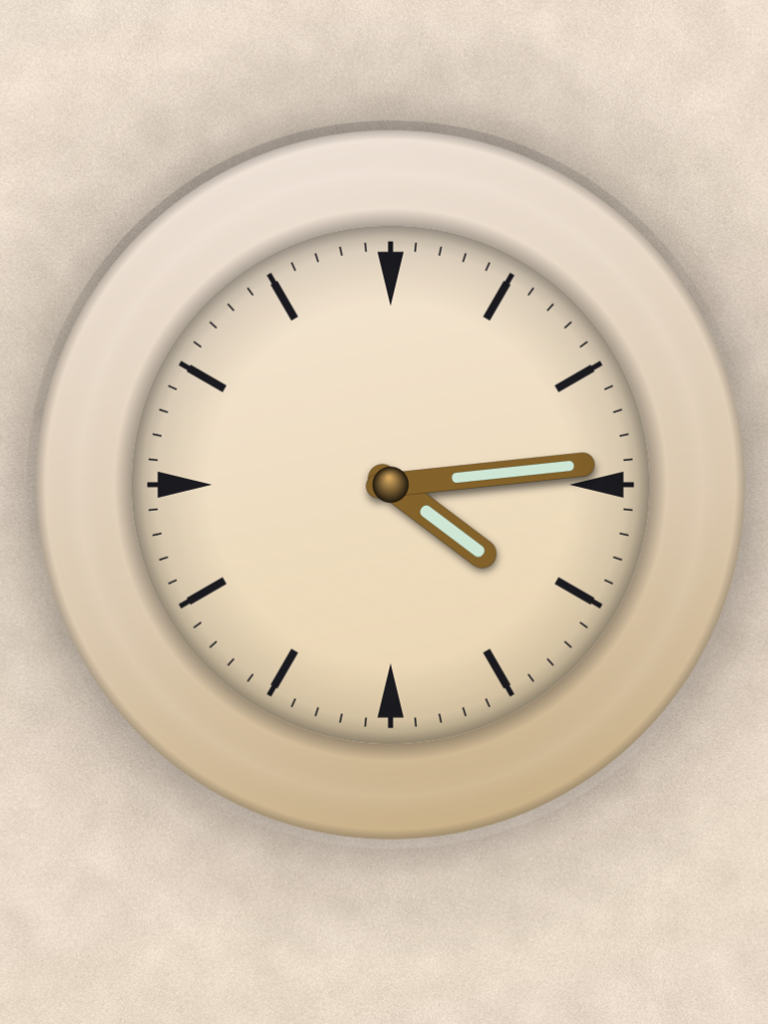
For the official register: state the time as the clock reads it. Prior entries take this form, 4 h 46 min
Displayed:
4 h 14 min
